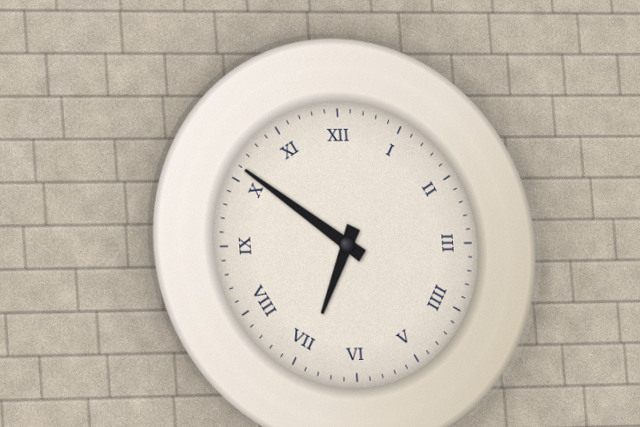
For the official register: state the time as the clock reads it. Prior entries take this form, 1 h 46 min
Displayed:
6 h 51 min
